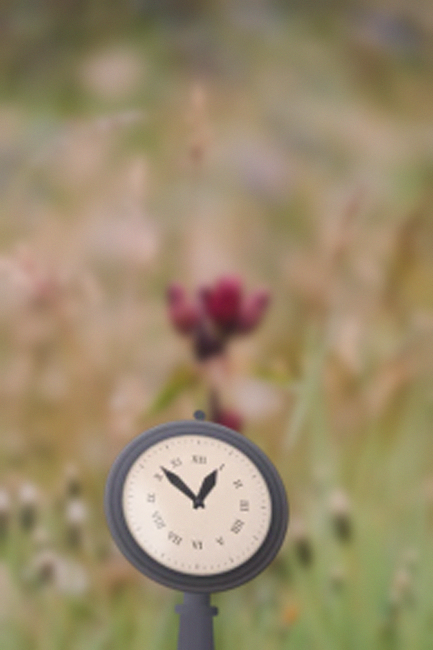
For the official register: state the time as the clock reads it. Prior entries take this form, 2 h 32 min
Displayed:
12 h 52 min
